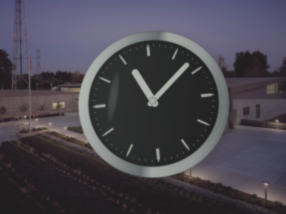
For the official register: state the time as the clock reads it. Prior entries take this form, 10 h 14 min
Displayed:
11 h 08 min
